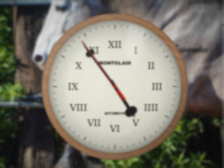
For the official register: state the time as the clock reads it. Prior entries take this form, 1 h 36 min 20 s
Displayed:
4 h 53 min 54 s
